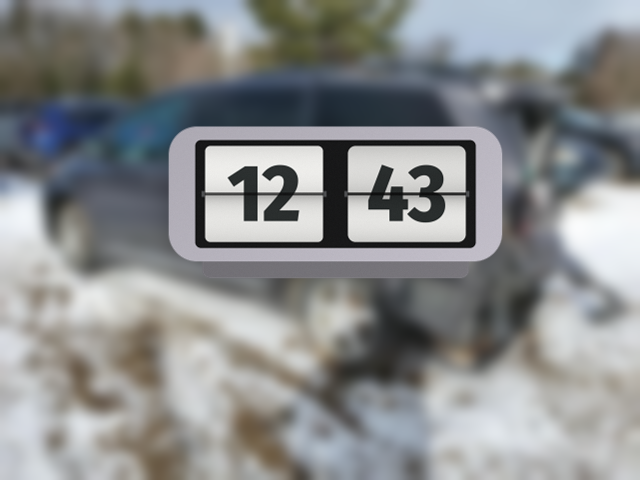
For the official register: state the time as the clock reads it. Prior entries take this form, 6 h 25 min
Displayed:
12 h 43 min
